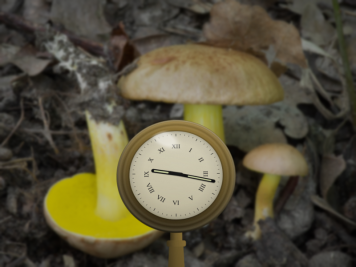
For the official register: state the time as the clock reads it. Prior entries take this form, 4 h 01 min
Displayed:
9 h 17 min
